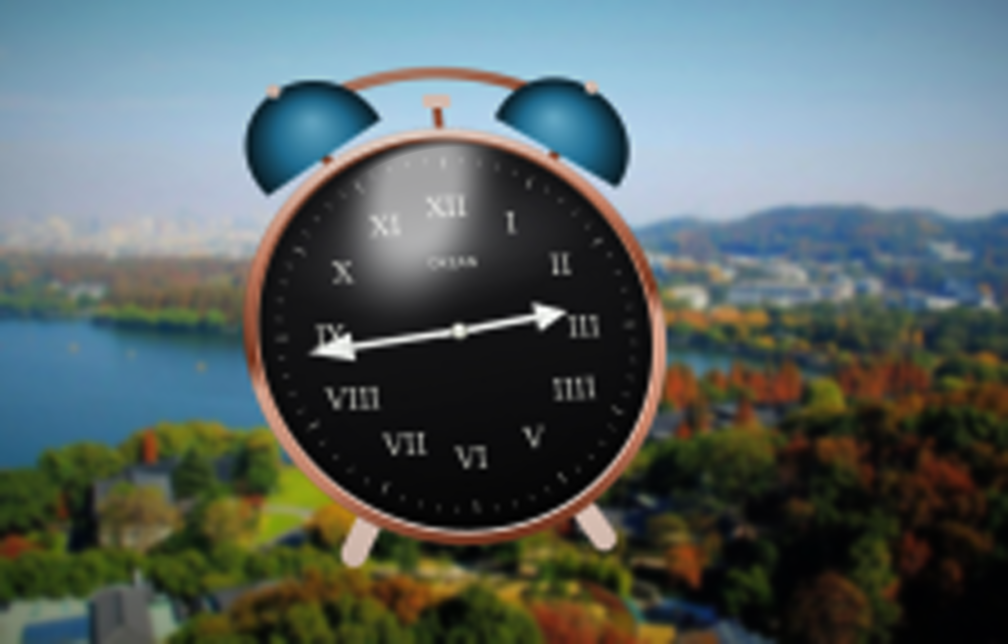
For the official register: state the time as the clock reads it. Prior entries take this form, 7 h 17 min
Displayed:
2 h 44 min
